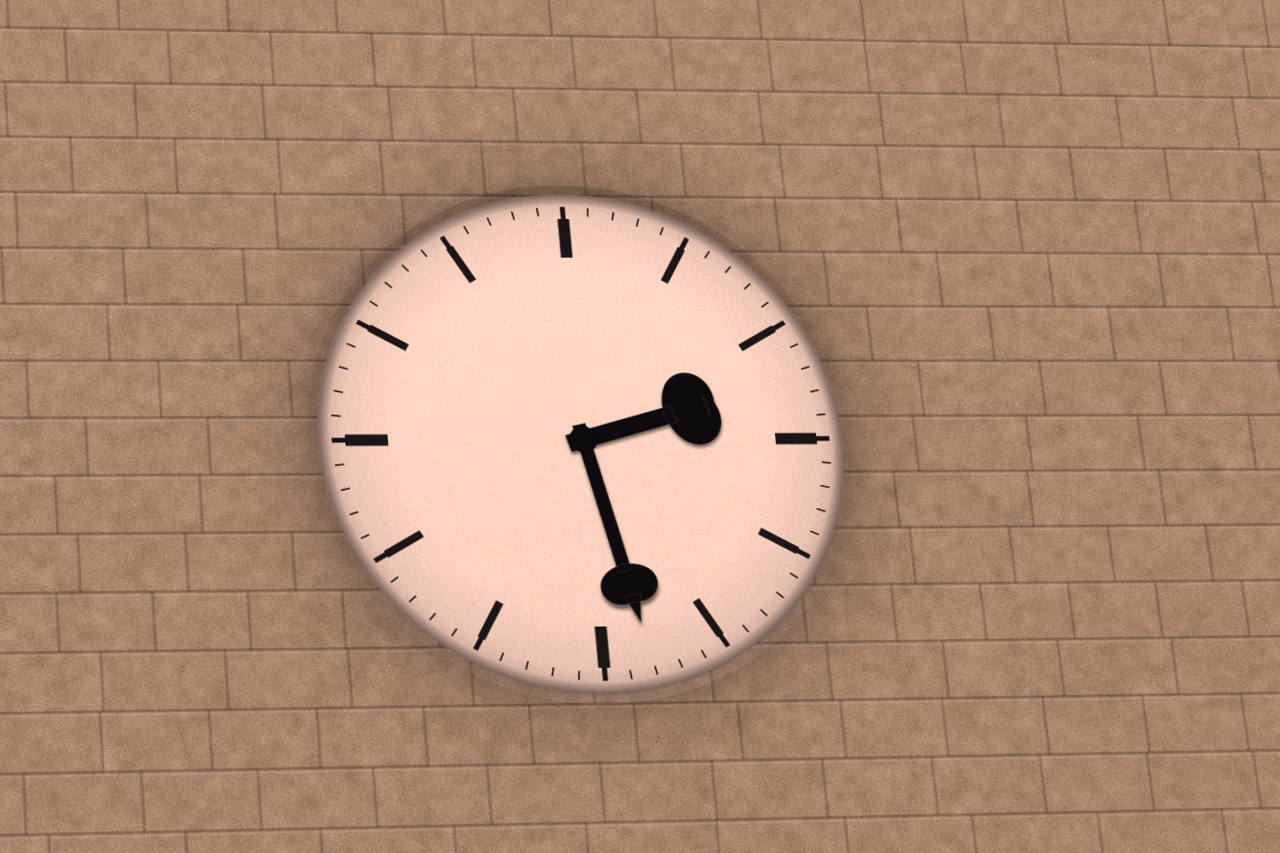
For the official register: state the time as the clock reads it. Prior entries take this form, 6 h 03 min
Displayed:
2 h 28 min
